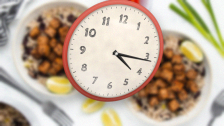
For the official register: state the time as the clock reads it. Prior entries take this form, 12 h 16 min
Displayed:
4 h 16 min
